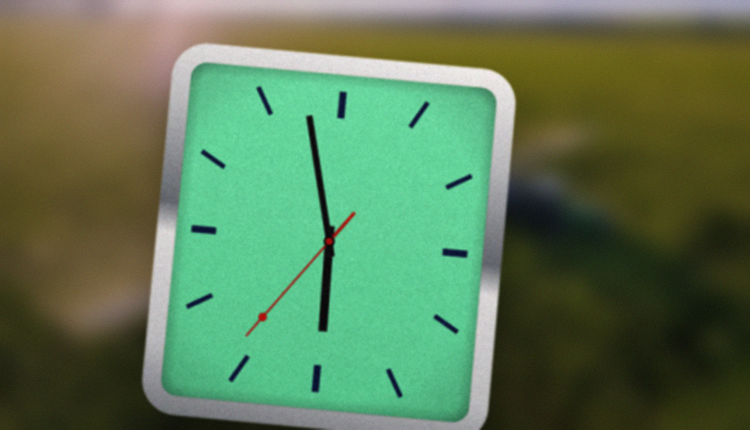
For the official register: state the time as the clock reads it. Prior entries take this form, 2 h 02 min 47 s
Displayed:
5 h 57 min 36 s
